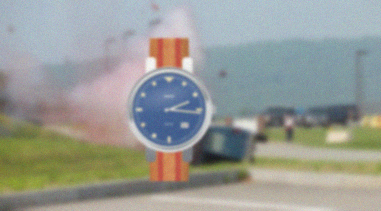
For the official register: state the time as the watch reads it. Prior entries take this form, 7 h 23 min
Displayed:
2 h 16 min
